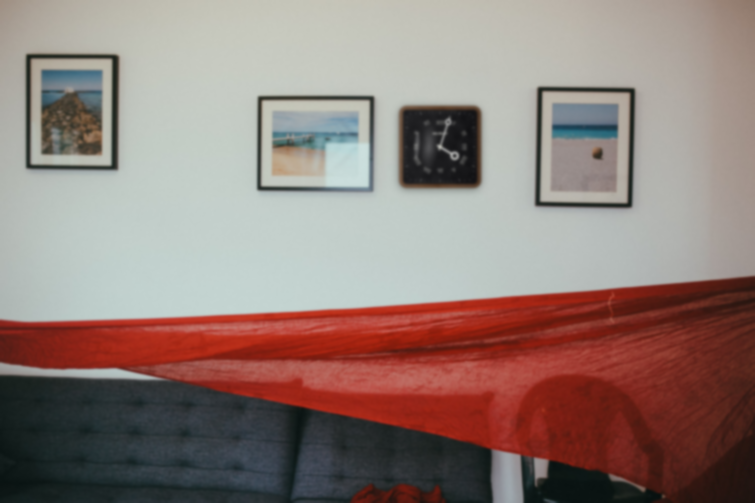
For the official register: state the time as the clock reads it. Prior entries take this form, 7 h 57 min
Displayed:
4 h 03 min
